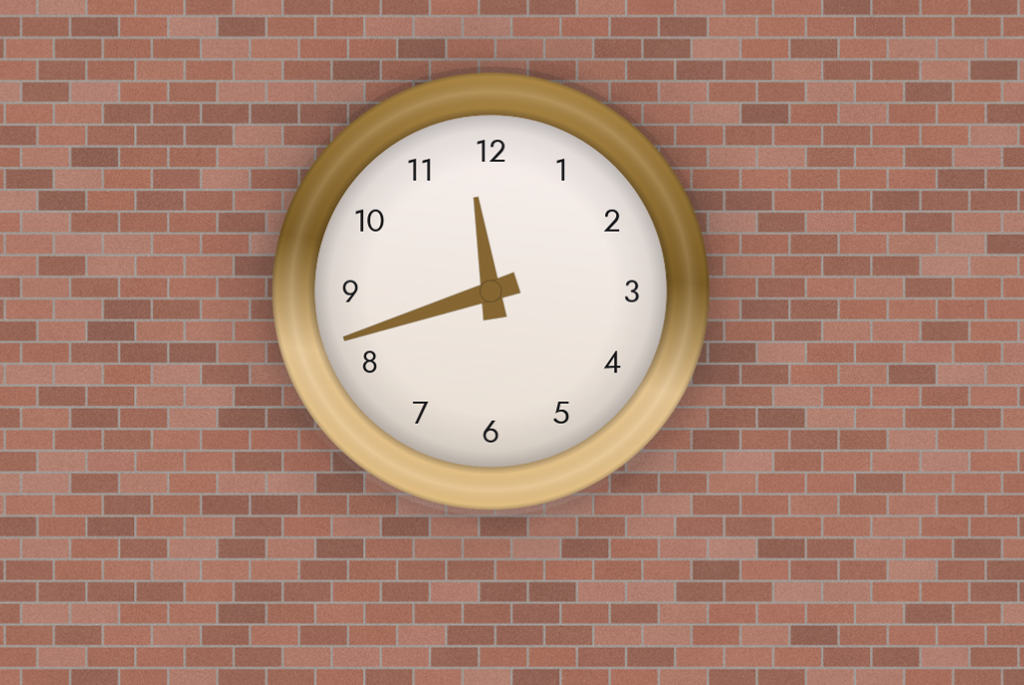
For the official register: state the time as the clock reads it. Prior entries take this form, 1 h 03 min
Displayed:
11 h 42 min
